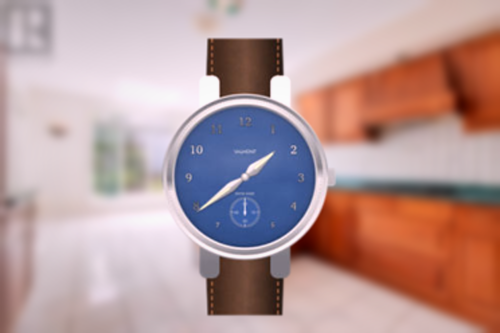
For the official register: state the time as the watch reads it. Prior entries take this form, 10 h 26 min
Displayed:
1 h 39 min
